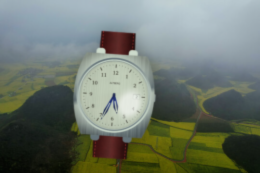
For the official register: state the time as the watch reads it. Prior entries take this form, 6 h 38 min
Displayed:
5 h 34 min
